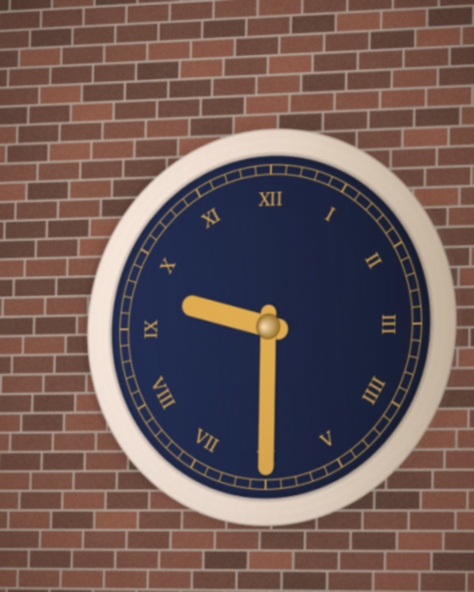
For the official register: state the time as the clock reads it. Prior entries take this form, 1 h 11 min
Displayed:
9 h 30 min
